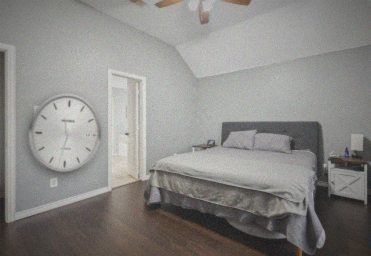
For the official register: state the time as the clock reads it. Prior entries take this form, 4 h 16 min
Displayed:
11 h 32 min
